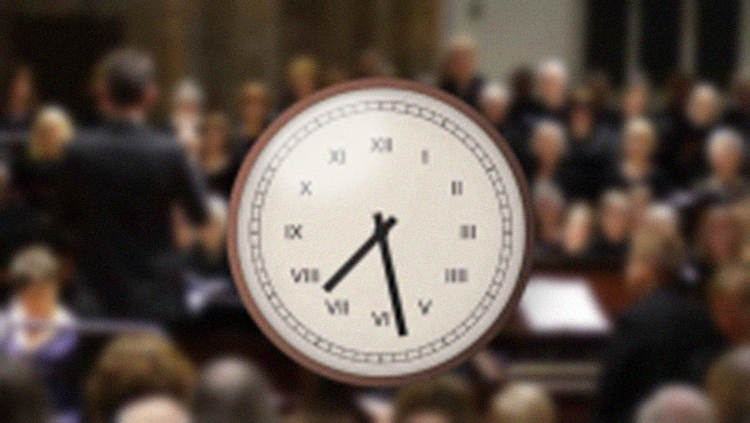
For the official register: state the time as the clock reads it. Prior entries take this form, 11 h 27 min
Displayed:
7 h 28 min
